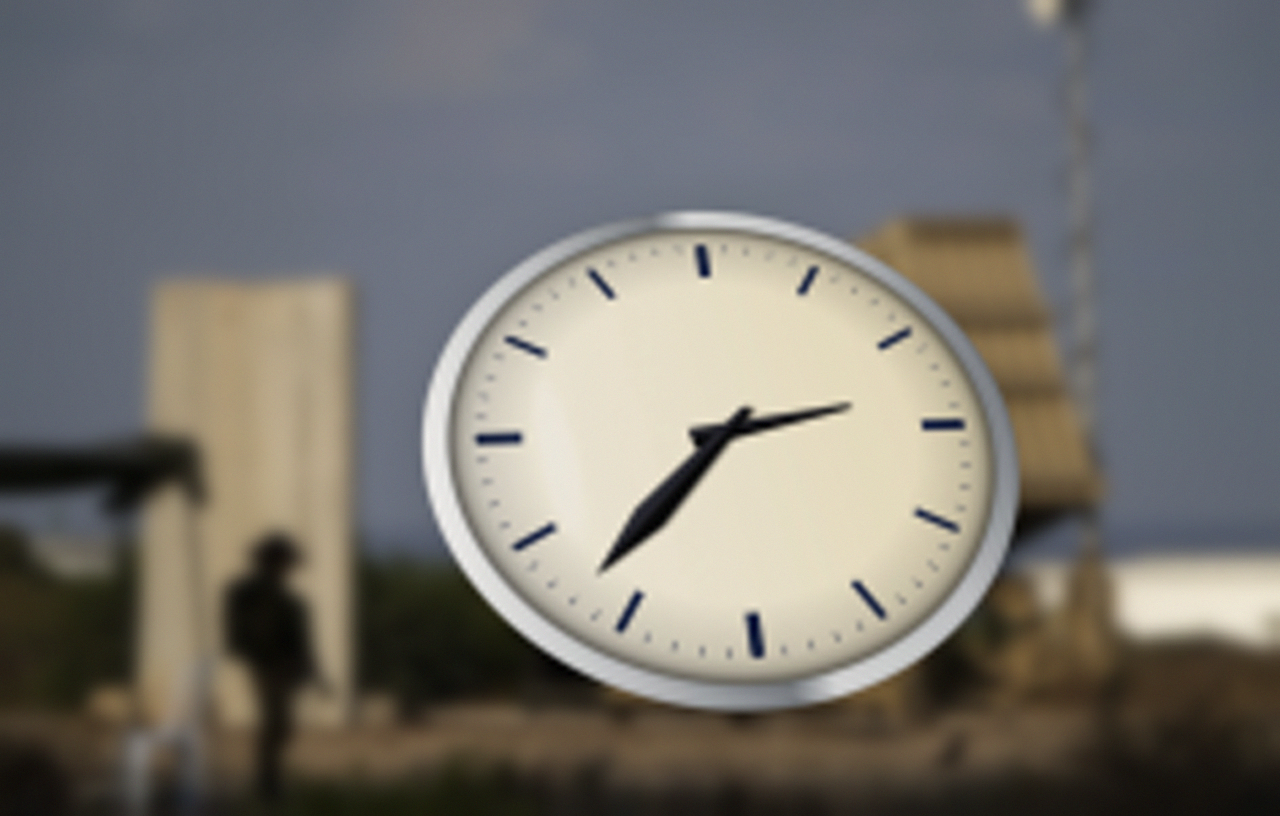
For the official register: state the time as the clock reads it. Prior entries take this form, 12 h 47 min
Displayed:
2 h 37 min
